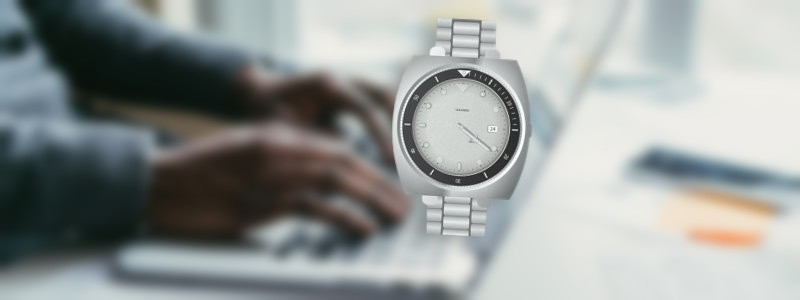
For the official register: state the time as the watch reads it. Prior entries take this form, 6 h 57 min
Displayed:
4 h 21 min
